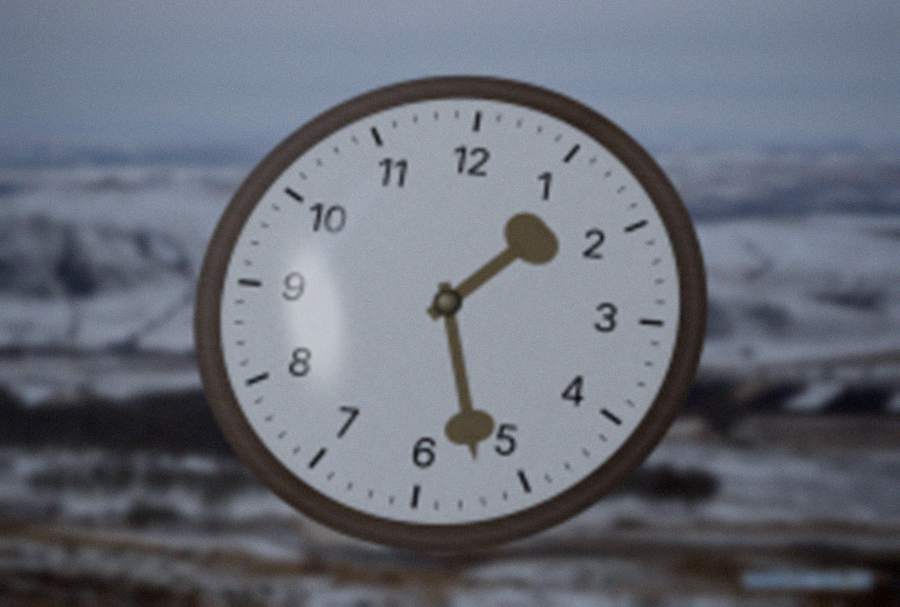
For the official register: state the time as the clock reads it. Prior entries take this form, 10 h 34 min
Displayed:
1 h 27 min
